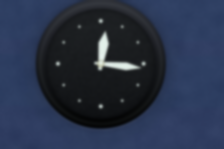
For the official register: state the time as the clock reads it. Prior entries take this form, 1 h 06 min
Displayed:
12 h 16 min
